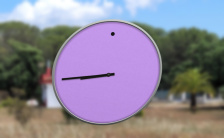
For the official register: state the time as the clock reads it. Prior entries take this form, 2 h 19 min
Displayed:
8 h 44 min
